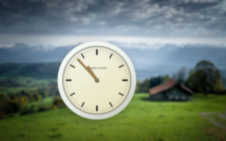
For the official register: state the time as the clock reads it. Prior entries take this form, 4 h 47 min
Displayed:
10 h 53 min
